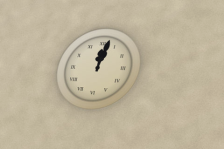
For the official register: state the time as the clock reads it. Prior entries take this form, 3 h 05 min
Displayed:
12 h 02 min
